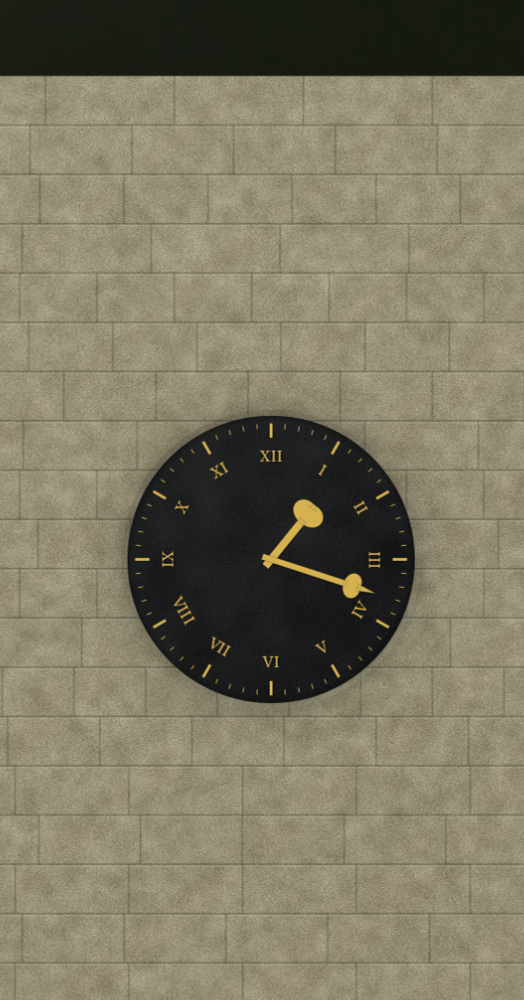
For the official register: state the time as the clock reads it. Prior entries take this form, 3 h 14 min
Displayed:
1 h 18 min
